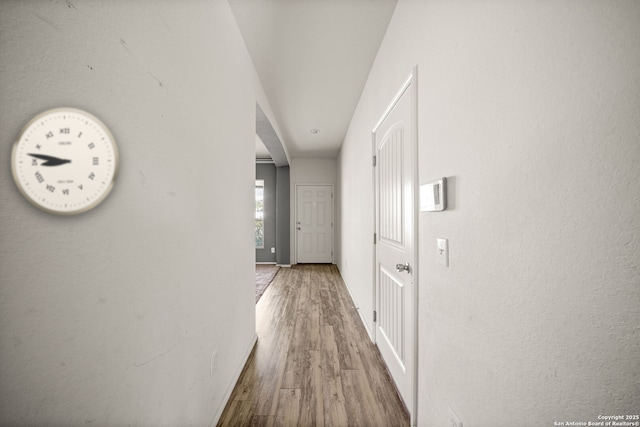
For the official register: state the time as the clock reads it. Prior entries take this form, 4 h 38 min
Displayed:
8 h 47 min
